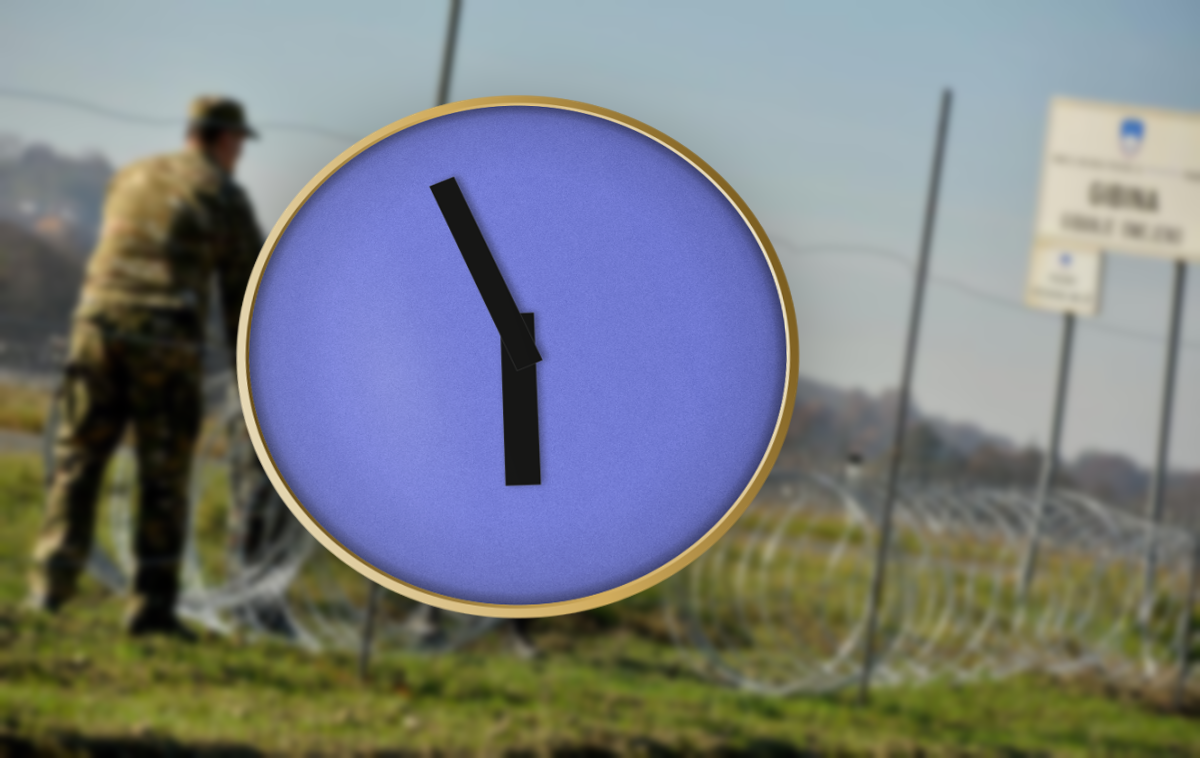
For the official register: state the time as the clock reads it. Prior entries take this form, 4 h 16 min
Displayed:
5 h 56 min
